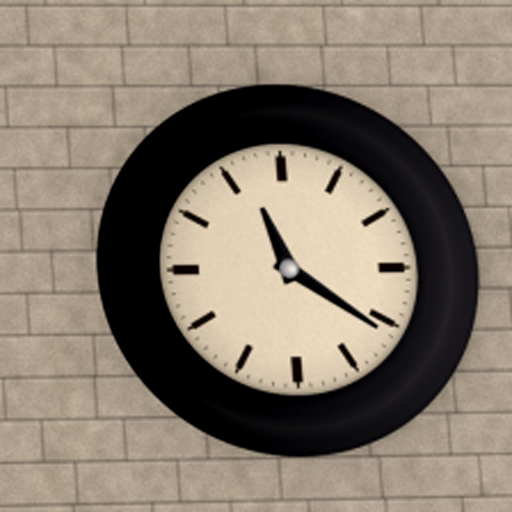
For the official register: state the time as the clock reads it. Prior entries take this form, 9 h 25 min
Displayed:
11 h 21 min
